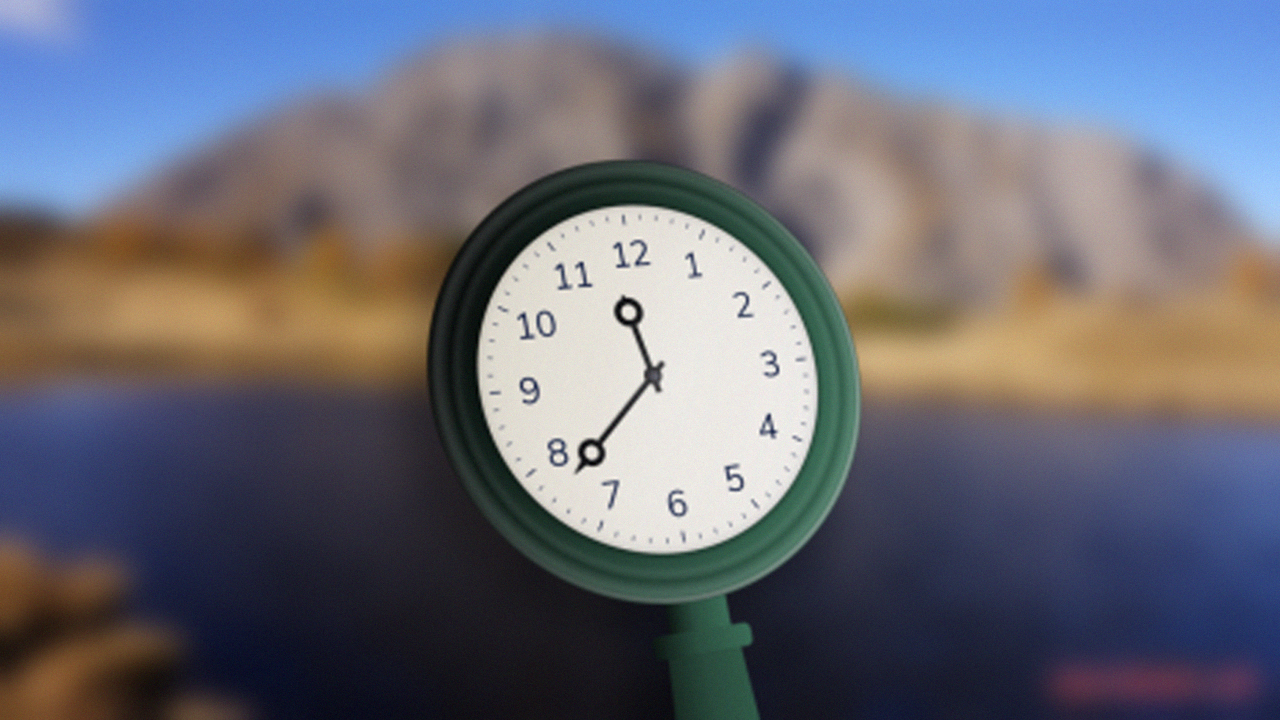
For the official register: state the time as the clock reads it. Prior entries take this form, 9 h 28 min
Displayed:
11 h 38 min
